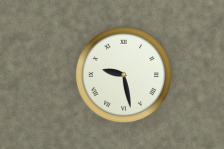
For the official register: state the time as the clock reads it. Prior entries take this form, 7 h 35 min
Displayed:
9 h 28 min
